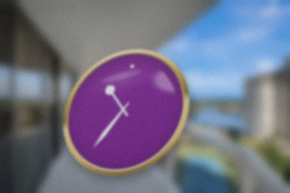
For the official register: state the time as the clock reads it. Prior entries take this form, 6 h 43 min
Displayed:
10 h 35 min
